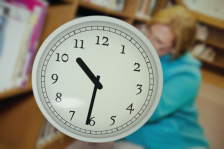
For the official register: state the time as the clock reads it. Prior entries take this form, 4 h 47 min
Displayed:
10 h 31 min
